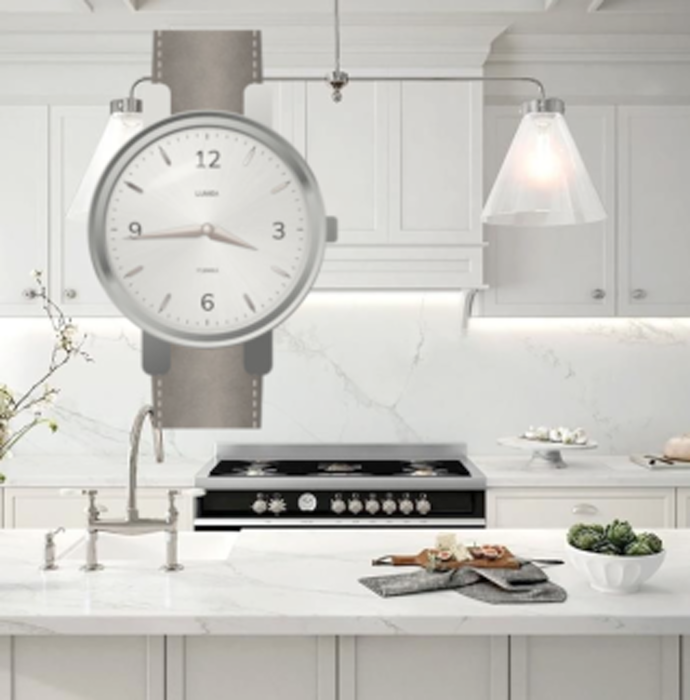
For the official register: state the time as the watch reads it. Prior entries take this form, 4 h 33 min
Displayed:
3 h 44 min
